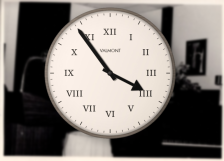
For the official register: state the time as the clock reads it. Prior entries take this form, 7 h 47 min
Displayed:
3 h 54 min
